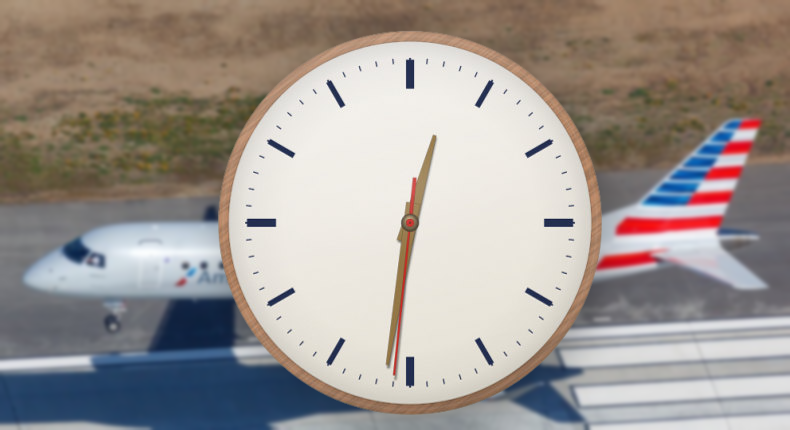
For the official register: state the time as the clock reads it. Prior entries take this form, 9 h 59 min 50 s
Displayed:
12 h 31 min 31 s
